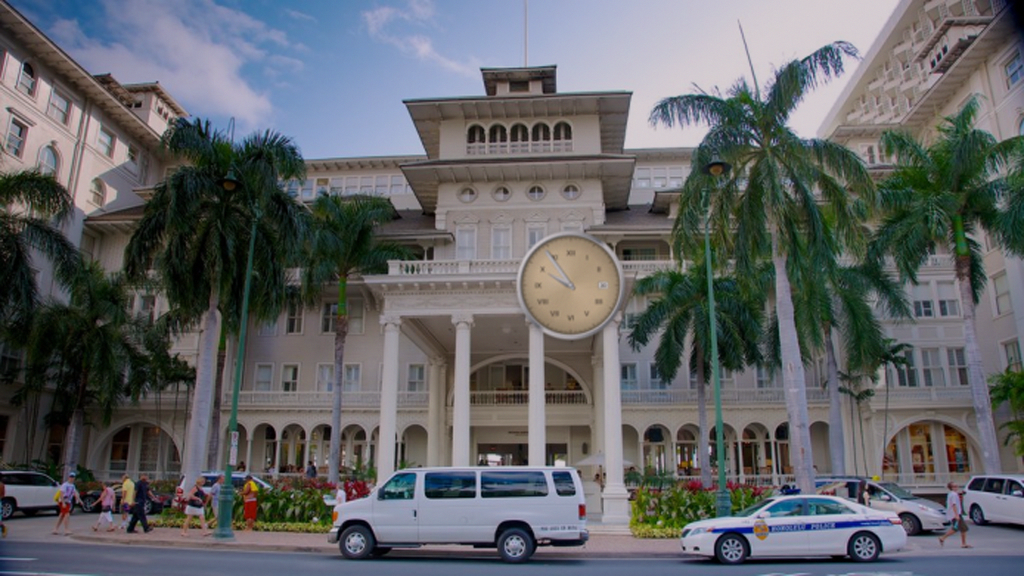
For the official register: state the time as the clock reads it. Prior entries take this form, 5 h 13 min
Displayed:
9 h 54 min
